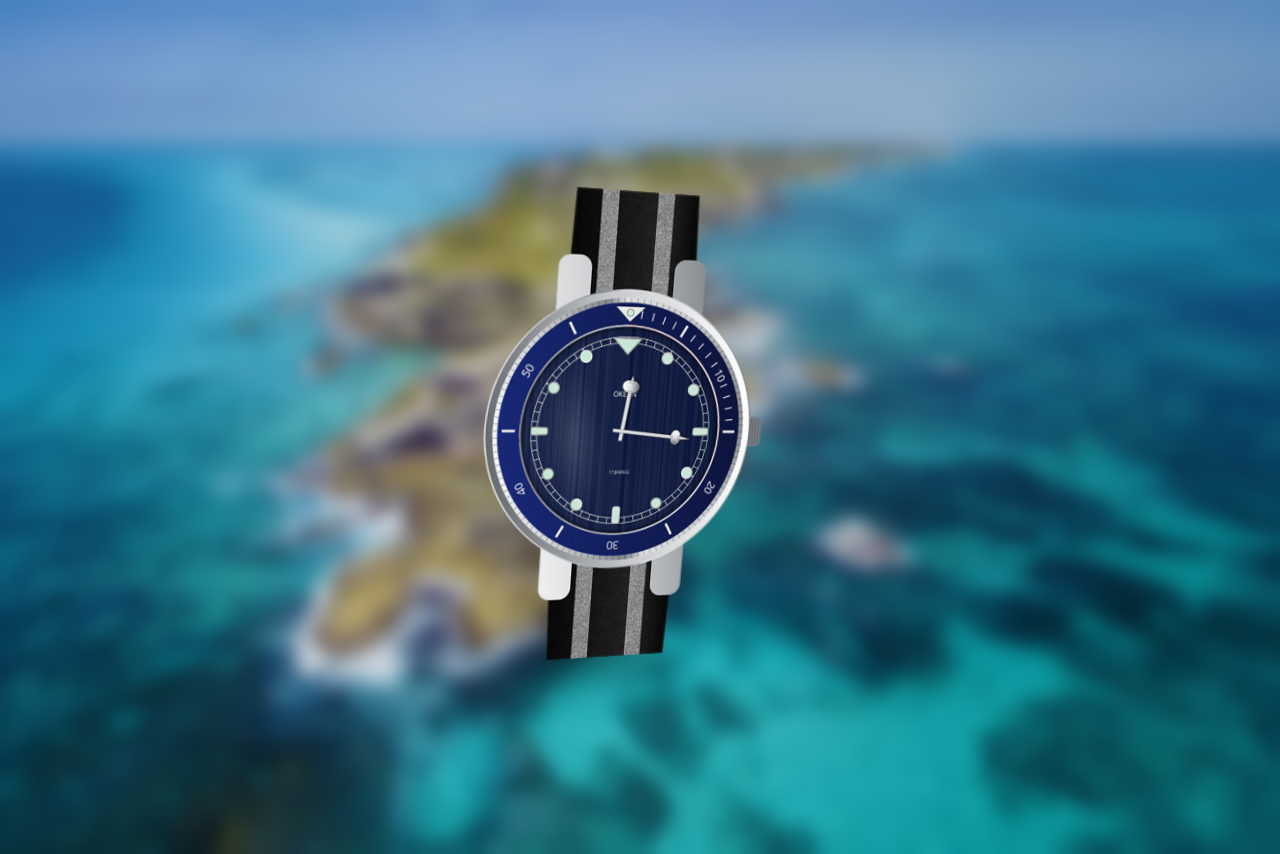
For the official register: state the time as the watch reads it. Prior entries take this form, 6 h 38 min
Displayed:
12 h 16 min
